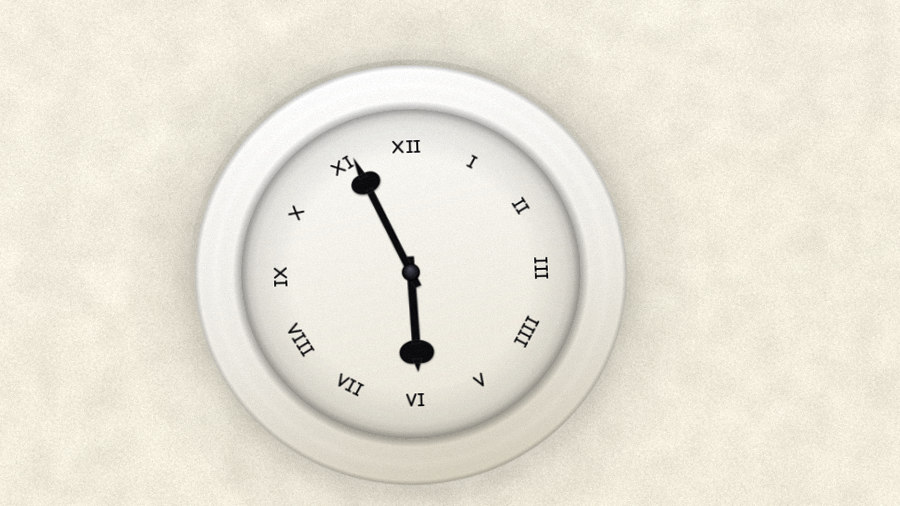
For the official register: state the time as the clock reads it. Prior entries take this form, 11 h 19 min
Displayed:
5 h 56 min
